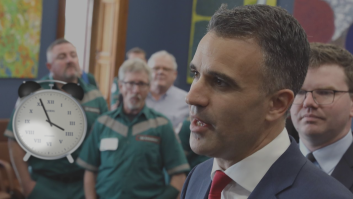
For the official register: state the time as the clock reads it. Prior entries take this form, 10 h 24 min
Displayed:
3 h 56 min
